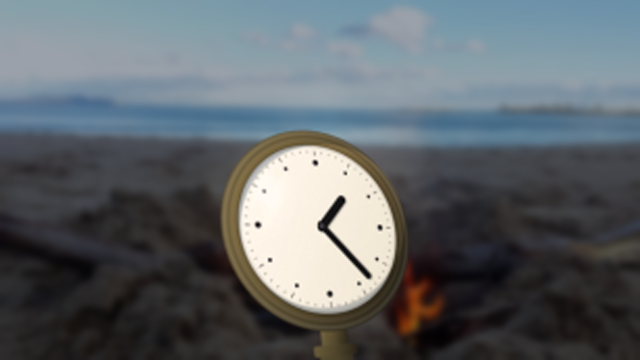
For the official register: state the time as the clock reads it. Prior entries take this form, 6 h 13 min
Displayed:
1 h 23 min
